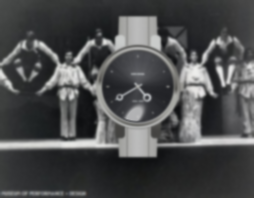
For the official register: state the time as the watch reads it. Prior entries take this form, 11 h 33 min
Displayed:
4 h 40 min
